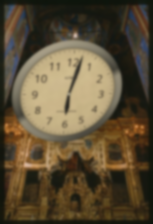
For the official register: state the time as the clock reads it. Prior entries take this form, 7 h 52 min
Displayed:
6 h 02 min
